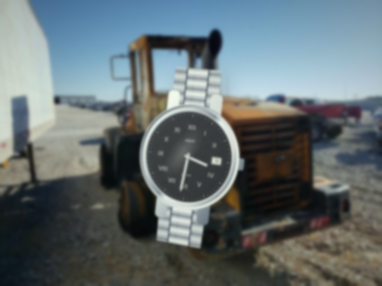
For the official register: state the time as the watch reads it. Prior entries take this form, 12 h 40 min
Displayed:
3 h 31 min
